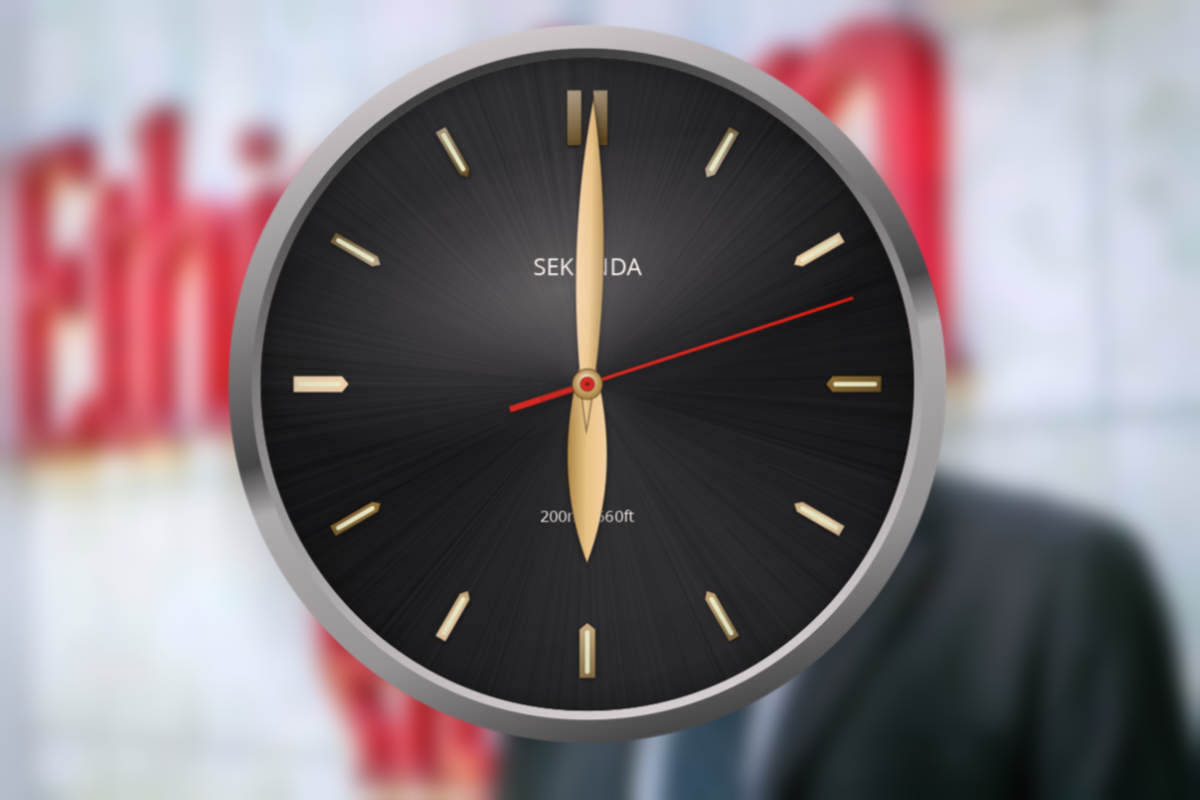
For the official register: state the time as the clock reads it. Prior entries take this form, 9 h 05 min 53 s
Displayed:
6 h 00 min 12 s
